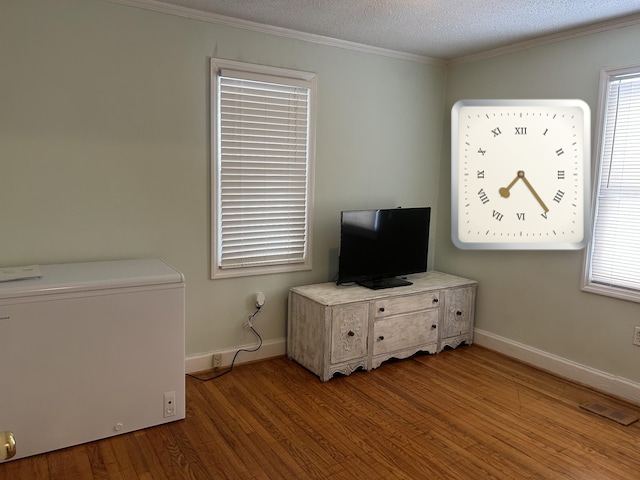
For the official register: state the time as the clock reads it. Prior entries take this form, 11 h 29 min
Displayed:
7 h 24 min
